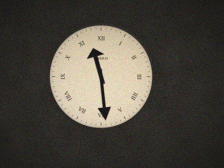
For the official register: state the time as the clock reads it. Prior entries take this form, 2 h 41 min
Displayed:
11 h 29 min
